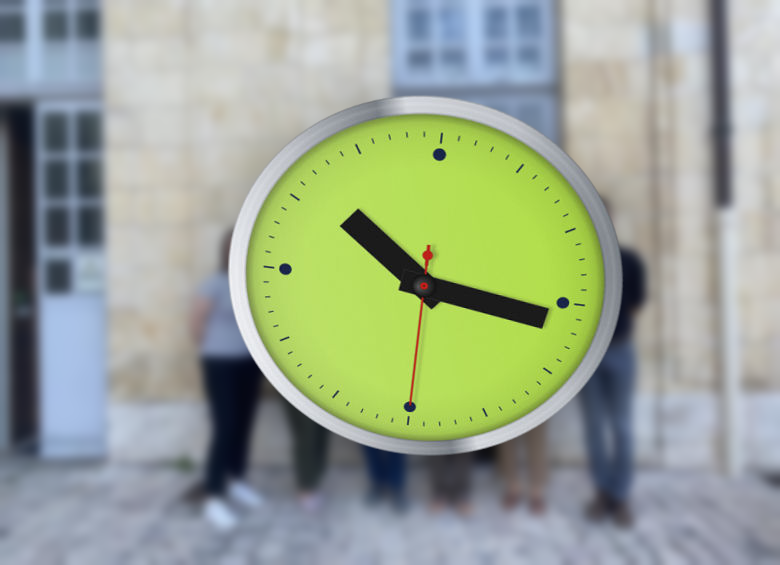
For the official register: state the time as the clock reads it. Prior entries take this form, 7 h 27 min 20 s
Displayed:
10 h 16 min 30 s
